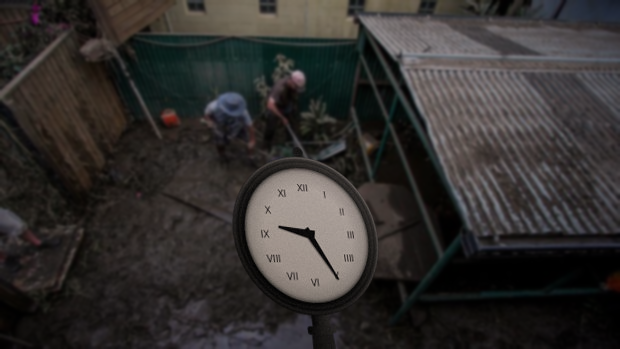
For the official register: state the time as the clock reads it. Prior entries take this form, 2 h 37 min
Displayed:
9 h 25 min
